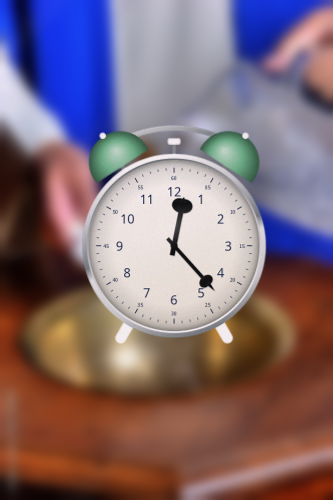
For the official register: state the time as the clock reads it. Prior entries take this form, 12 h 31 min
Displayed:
12 h 23 min
